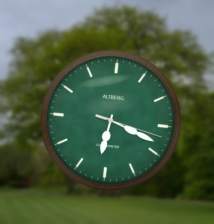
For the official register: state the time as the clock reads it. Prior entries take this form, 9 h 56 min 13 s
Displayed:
6 h 18 min 17 s
